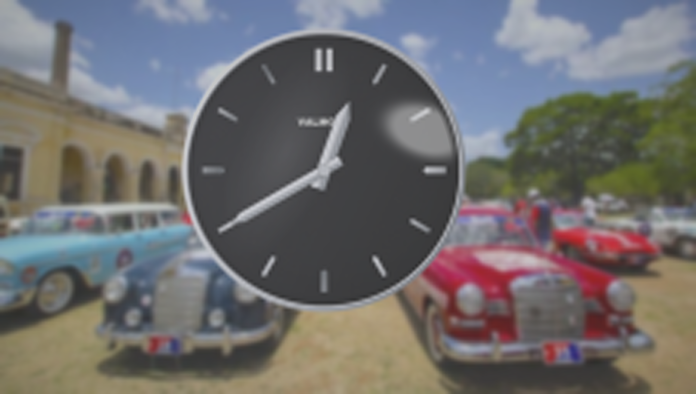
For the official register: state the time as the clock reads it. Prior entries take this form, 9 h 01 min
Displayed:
12 h 40 min
